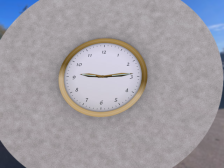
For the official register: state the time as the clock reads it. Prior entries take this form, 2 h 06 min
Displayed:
9 h 14 min
